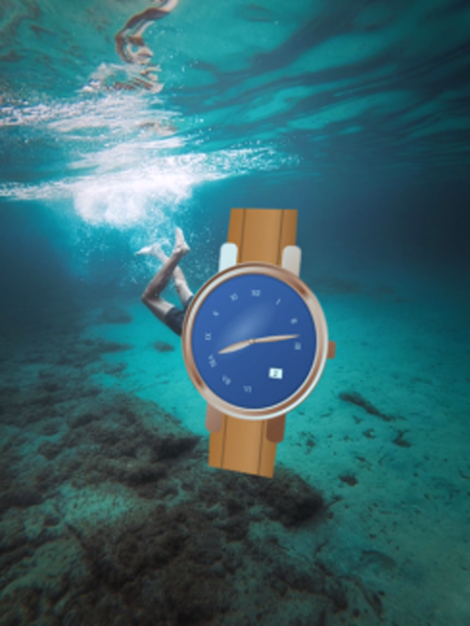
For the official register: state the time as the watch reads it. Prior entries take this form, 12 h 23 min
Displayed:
8 h 13 min
